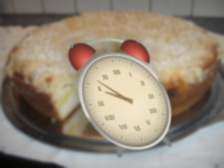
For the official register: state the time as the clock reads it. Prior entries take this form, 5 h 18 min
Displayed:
9 h 52 min
